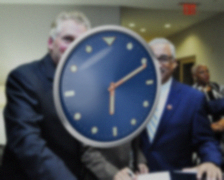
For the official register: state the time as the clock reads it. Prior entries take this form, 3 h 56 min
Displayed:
6 h 11 min
